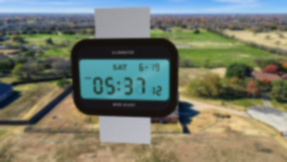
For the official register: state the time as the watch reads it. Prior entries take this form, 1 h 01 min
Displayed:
5 h 37 min
